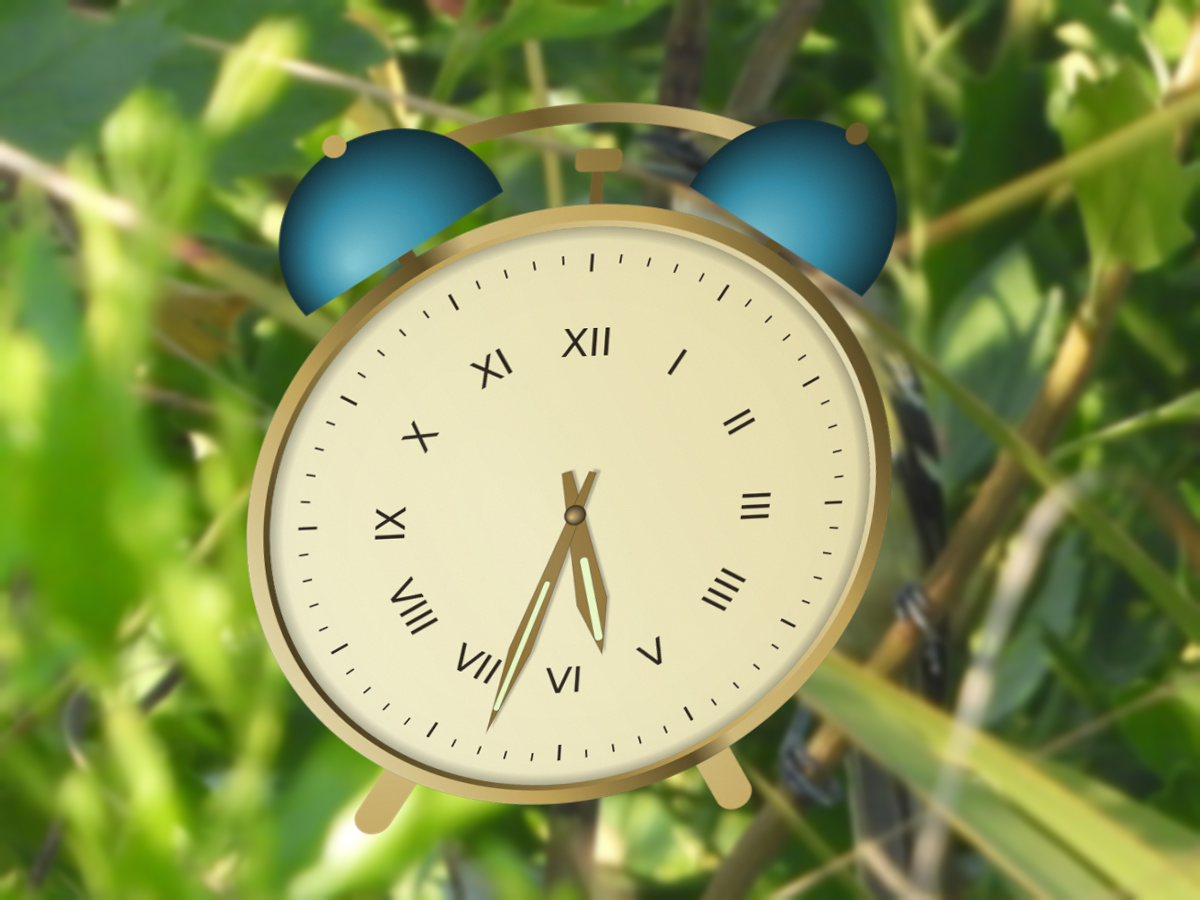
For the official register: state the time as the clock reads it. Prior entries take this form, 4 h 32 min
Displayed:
5 h 33 min
